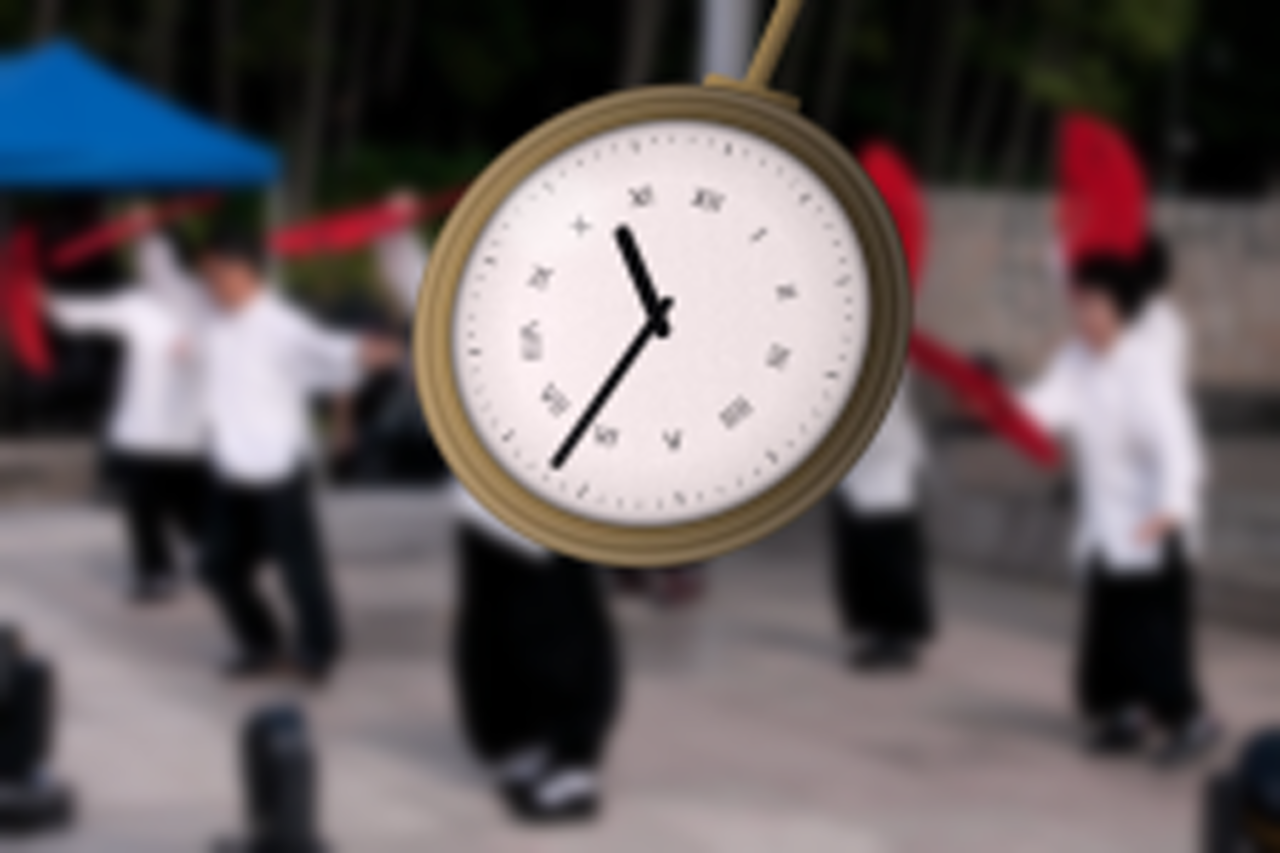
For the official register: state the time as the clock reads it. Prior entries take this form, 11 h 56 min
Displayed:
10 h 32 min
